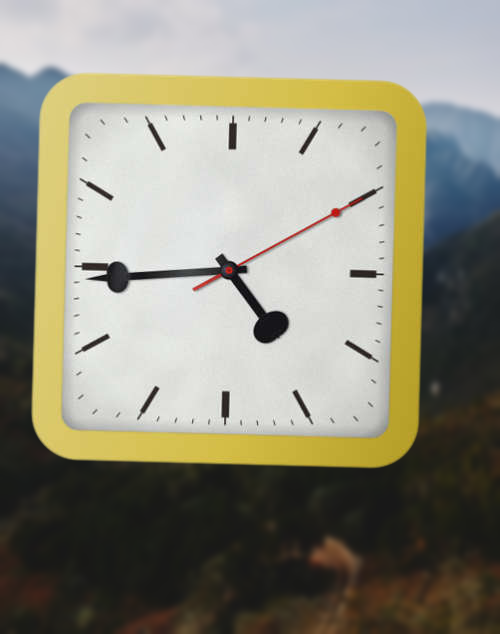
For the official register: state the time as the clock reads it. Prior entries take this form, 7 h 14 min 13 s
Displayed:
4 h 44 min 10 s
